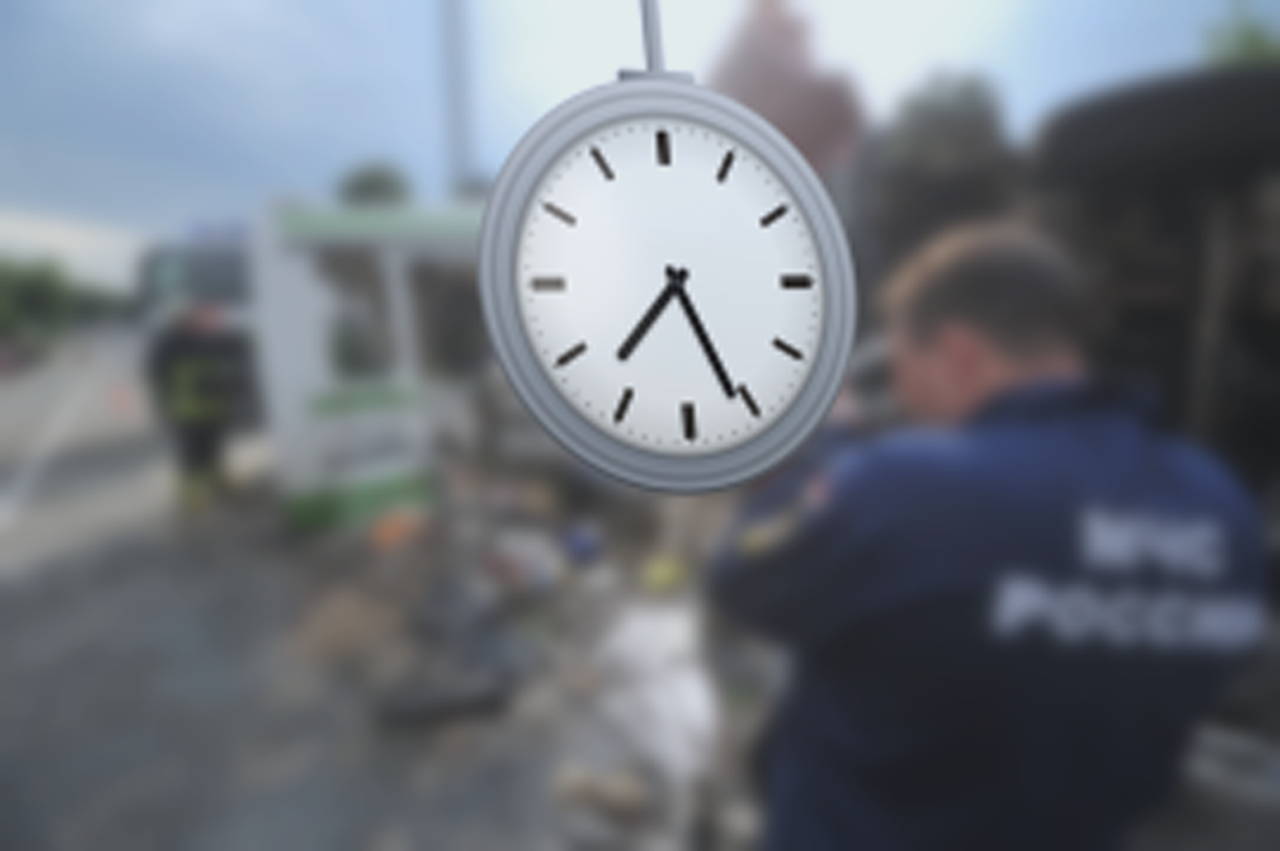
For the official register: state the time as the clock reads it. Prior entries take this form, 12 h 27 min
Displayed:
7 h 26 min
